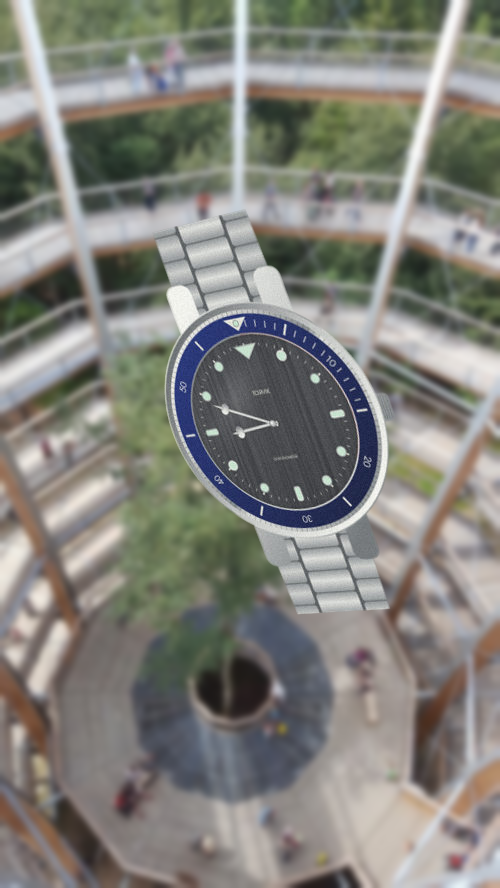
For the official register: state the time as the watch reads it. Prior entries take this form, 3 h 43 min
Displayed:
8 h 49 min
